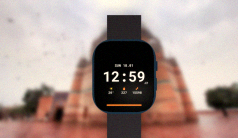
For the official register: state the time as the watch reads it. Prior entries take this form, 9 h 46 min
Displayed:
12 h 59 min
